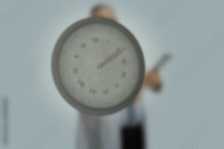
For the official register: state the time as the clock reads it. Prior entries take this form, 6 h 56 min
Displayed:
2 h 11 min
